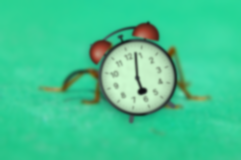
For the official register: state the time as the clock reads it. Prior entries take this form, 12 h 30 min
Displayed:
6 h 03 min
